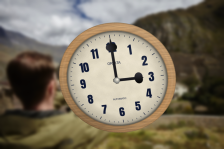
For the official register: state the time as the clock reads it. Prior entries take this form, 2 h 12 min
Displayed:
3 h 00 min
